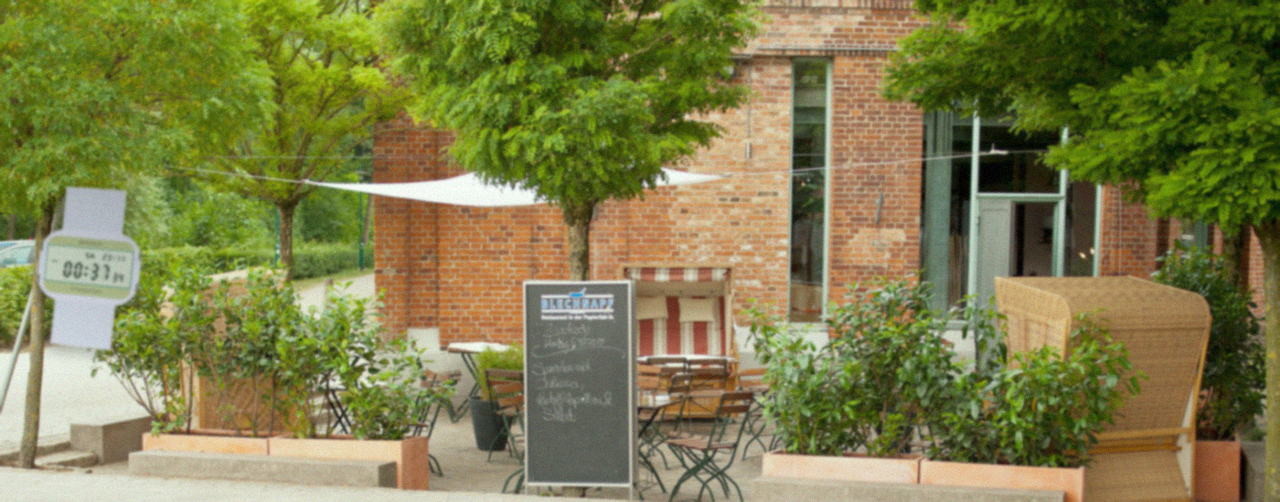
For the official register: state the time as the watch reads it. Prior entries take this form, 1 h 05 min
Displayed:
0 h 37 min
